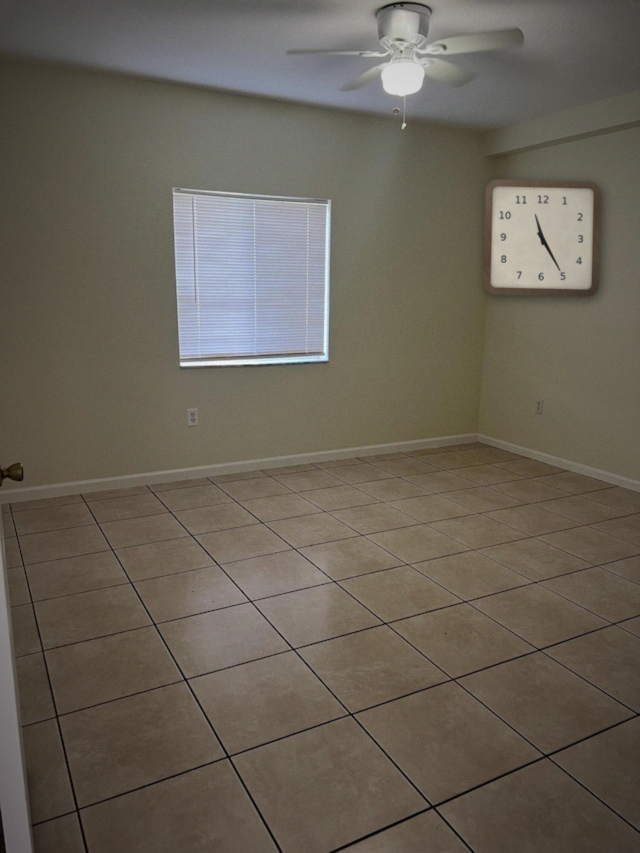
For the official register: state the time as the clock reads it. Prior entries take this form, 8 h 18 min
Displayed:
11 h 25 min
